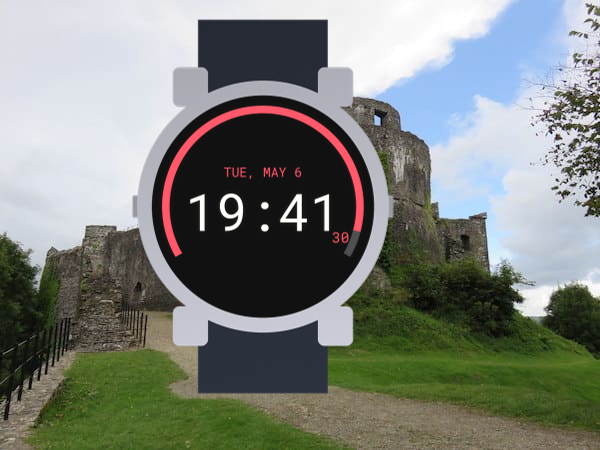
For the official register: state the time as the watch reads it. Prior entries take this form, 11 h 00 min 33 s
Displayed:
19 h 41 min 30 s
